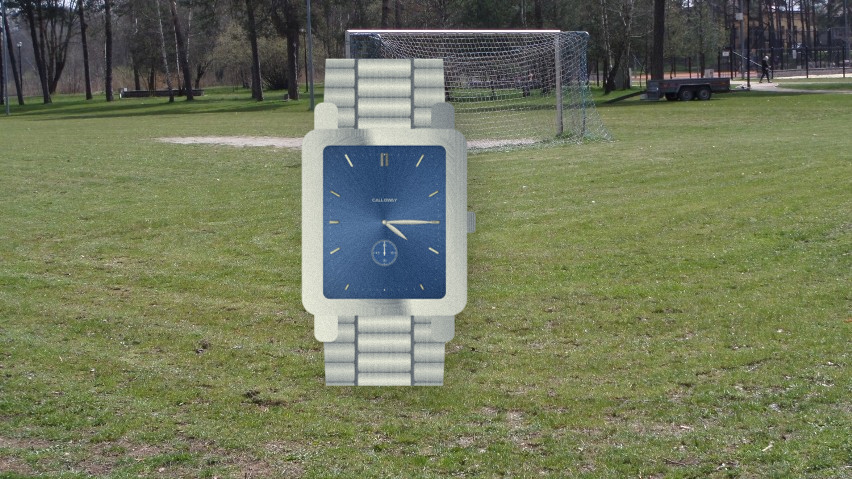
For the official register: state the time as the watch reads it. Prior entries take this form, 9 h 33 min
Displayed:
4 h 15 min
